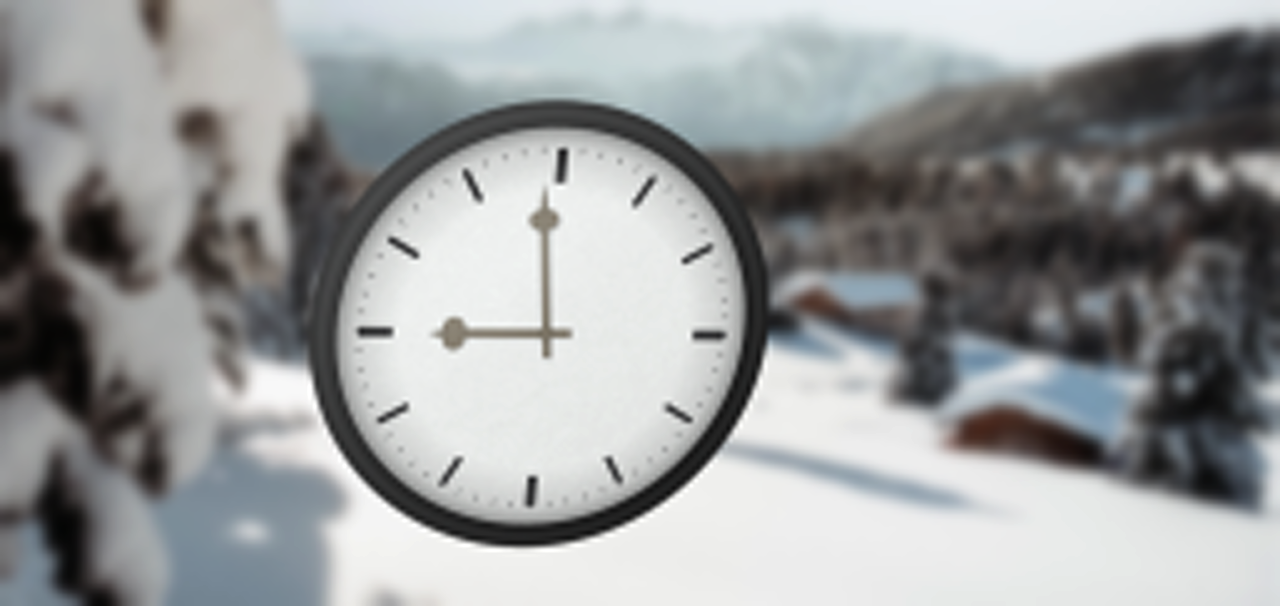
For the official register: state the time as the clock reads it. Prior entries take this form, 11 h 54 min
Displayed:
8 h 59 min
